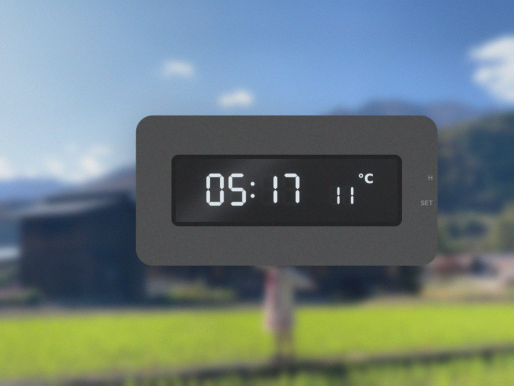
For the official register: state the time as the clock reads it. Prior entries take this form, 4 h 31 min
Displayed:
5 h 17 min
